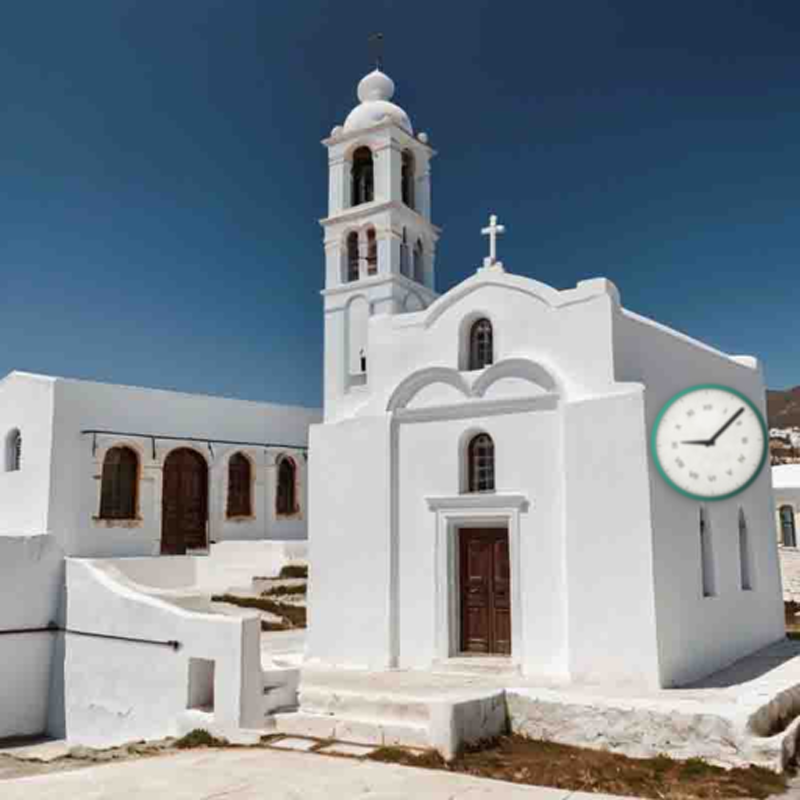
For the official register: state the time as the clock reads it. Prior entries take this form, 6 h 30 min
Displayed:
9 h 08 min
